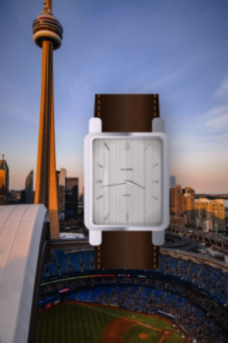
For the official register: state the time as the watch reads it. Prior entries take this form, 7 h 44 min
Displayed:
3 h 43 min
